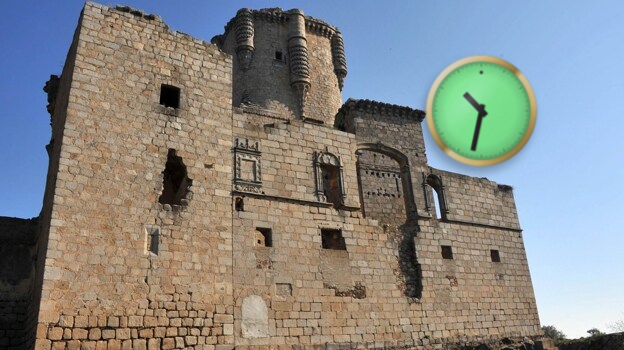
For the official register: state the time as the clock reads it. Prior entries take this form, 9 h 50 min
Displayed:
10 h 32 min
